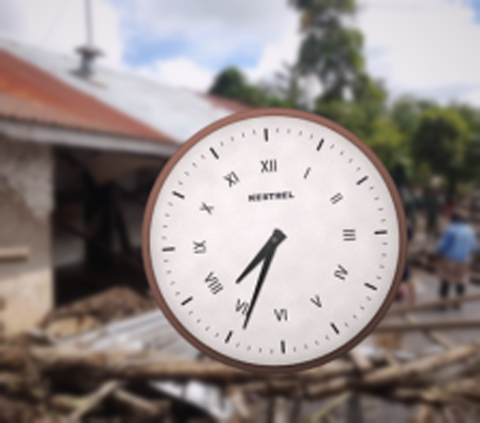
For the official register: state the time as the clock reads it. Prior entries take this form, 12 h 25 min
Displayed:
7 h 34 min
